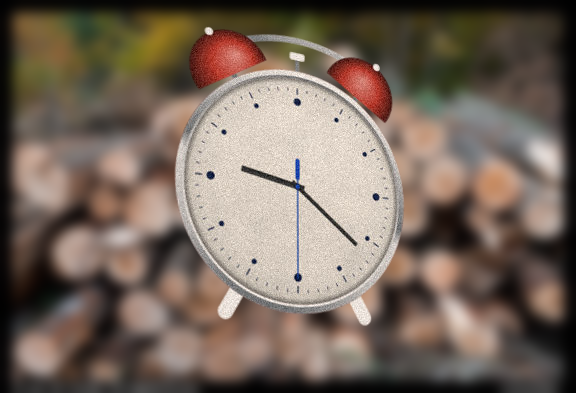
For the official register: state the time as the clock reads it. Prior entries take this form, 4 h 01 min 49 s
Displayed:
9 h 21 min 30 s
